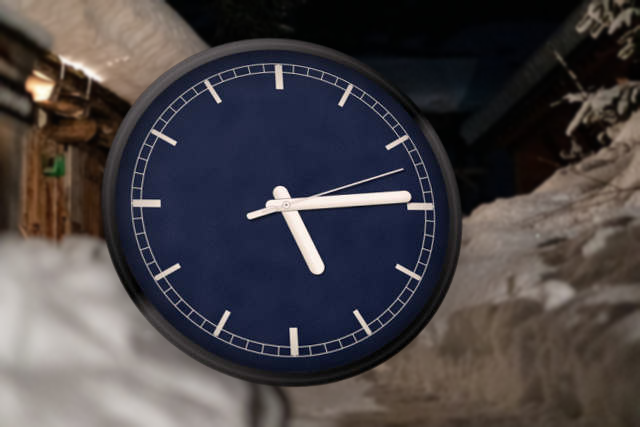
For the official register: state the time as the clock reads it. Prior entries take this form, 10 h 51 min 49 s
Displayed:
5 h 14 min 12 s
